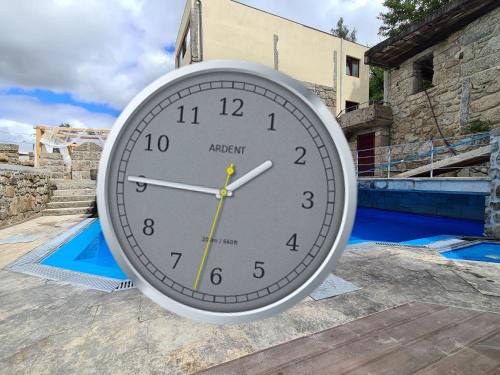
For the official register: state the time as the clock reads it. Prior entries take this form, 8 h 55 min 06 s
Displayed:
1 h 45 min 32 s
